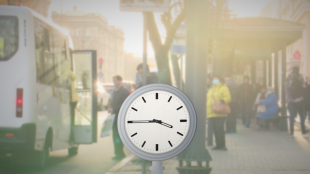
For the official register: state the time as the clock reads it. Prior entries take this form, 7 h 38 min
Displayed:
3 h 45 min
